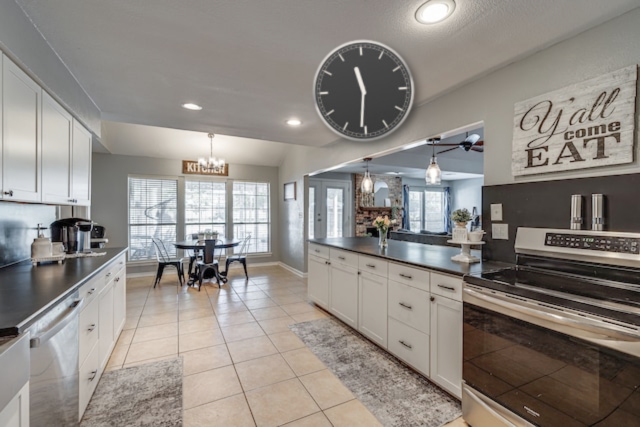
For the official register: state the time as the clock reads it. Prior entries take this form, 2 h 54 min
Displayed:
11 h 31 min
